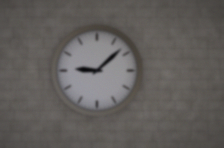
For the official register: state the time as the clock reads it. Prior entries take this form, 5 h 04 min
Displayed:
9 h 08 min
